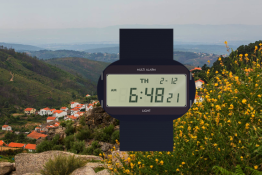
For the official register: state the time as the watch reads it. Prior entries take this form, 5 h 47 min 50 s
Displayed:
6 h 48 min 21 s
